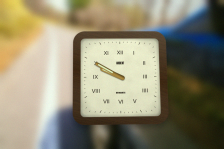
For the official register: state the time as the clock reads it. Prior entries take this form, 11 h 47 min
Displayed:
9 h 50 min
